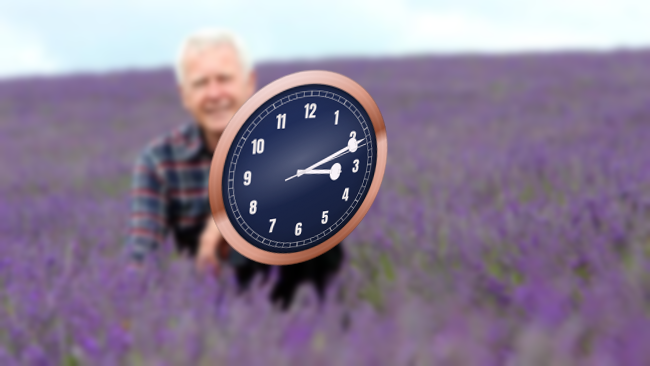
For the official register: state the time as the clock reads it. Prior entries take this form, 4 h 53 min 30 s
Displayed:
3 h 11 min 12 s
